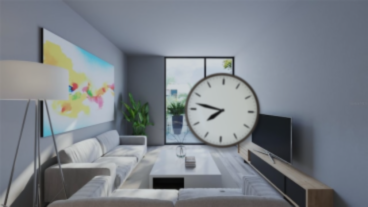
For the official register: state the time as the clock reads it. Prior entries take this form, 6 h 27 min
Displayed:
7 h 47 min
